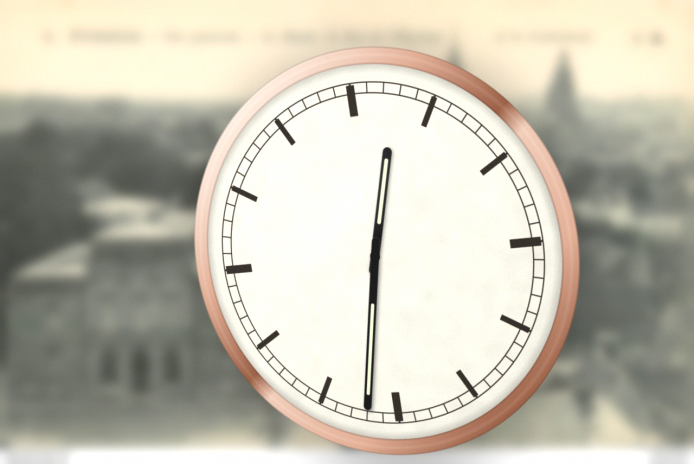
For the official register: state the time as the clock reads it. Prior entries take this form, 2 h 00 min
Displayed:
12 h 32 min
